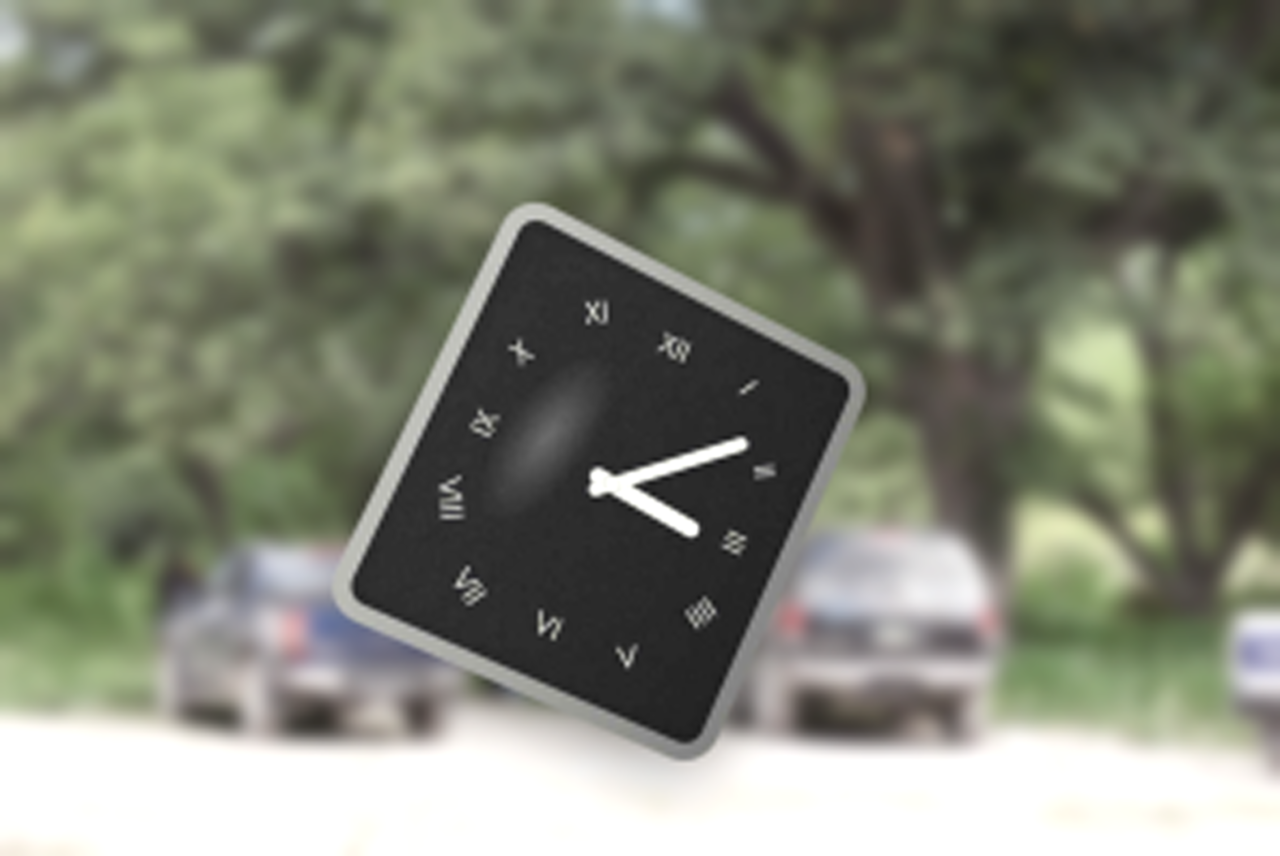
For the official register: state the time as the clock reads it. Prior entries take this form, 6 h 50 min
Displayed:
3 h 08 min
